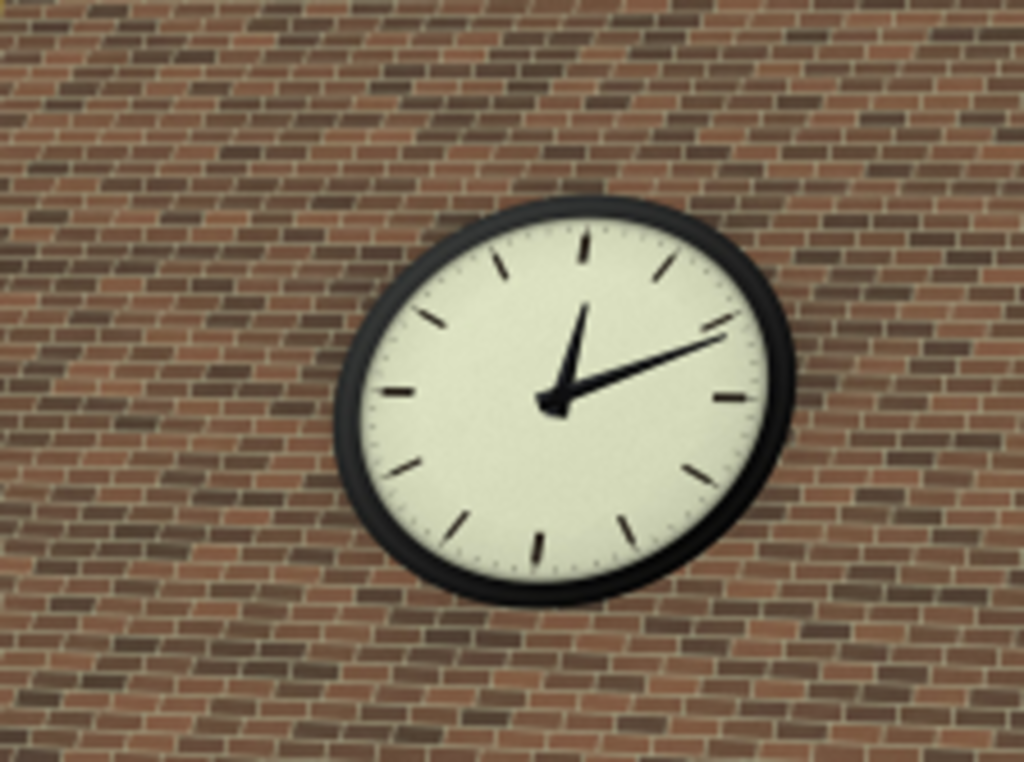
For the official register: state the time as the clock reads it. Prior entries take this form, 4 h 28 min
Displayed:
12 h 11 min
